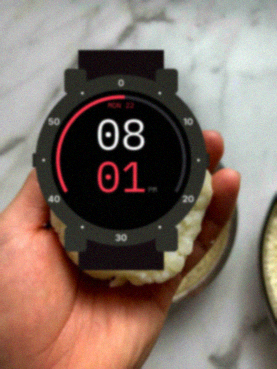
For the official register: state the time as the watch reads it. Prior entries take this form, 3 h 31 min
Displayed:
8 h 01 min
